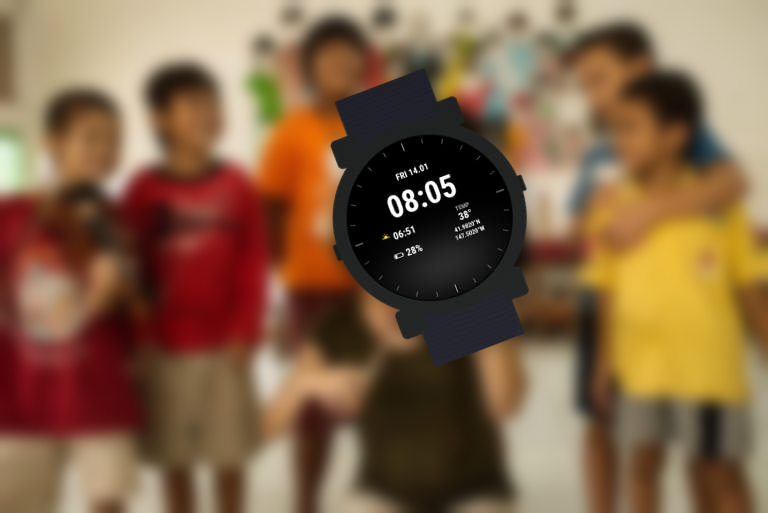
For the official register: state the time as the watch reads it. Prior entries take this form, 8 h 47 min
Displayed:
8 h 05 min
